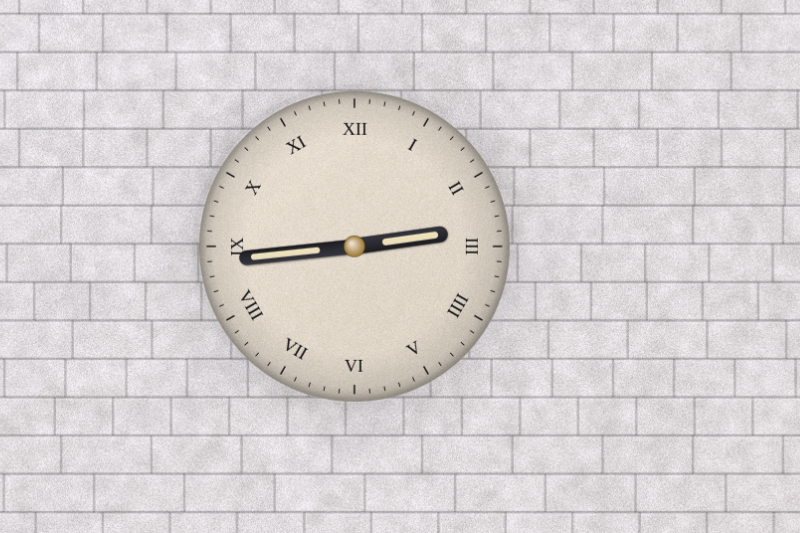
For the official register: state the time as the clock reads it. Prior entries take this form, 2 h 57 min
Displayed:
2 h 44 min
